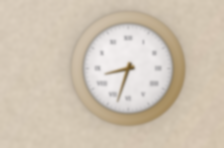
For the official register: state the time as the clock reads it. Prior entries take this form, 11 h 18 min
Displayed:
8 h 33 min
